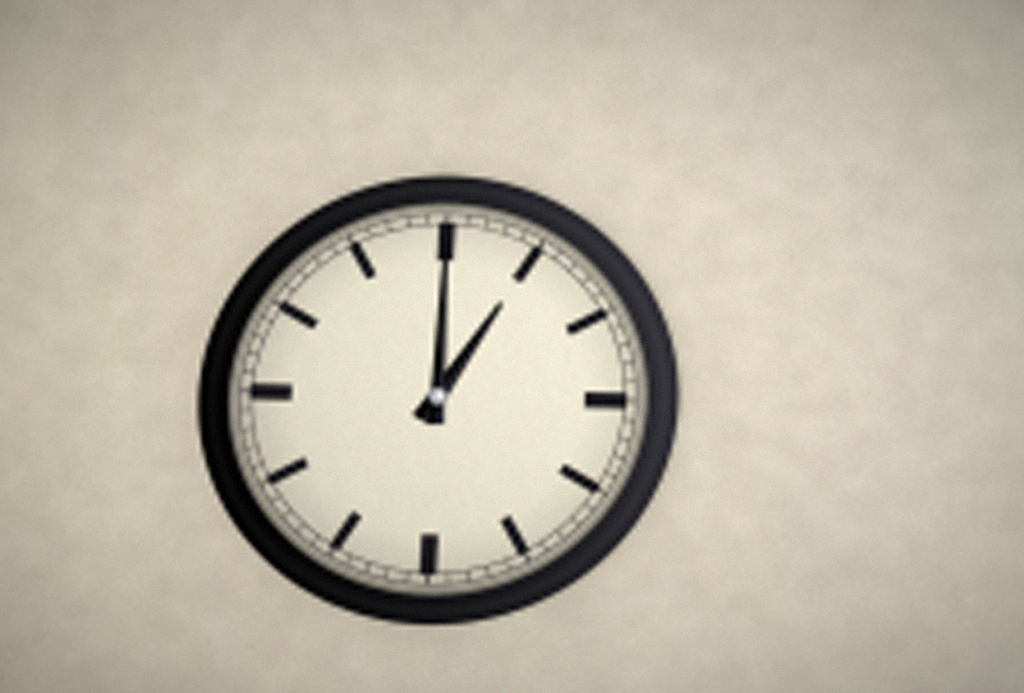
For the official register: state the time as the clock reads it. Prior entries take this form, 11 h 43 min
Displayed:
1 h 00 min
